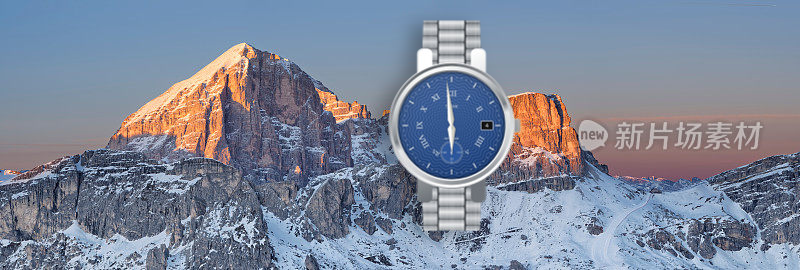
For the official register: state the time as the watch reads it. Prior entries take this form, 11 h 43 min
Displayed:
5 h 59 min
